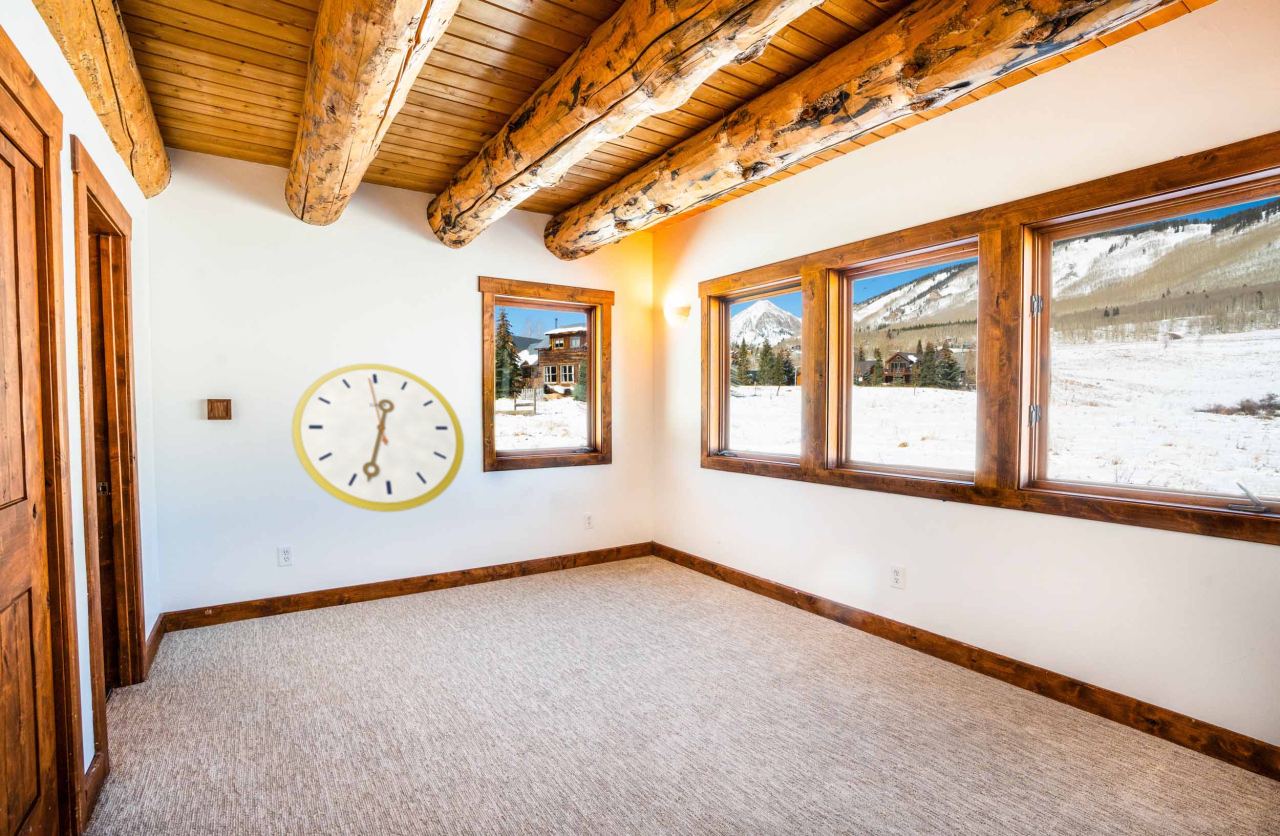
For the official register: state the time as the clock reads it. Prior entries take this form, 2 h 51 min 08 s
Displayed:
12 h 32 min 59 s
